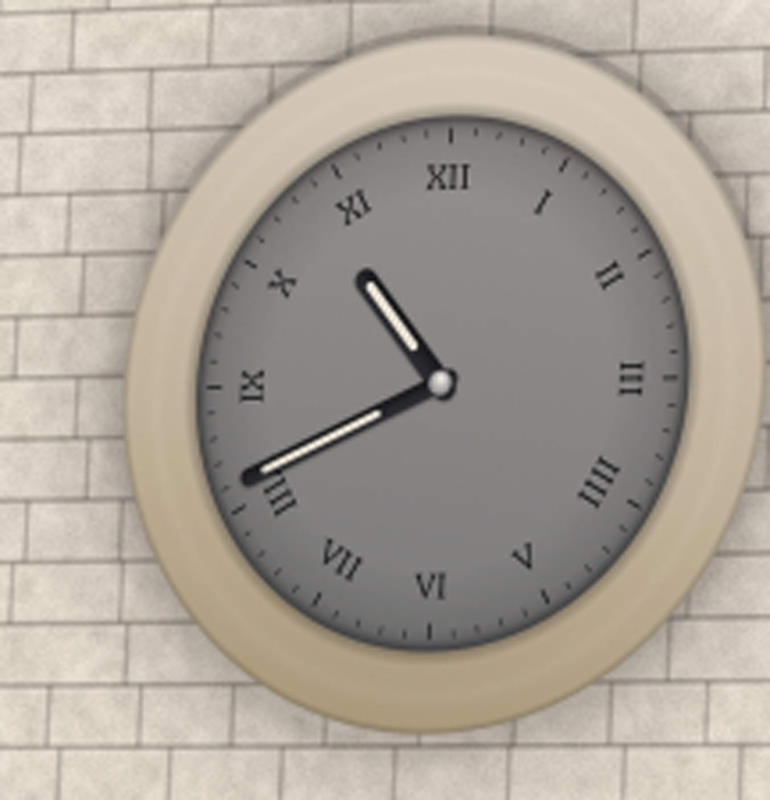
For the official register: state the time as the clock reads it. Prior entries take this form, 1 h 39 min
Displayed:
10 h 41 min
